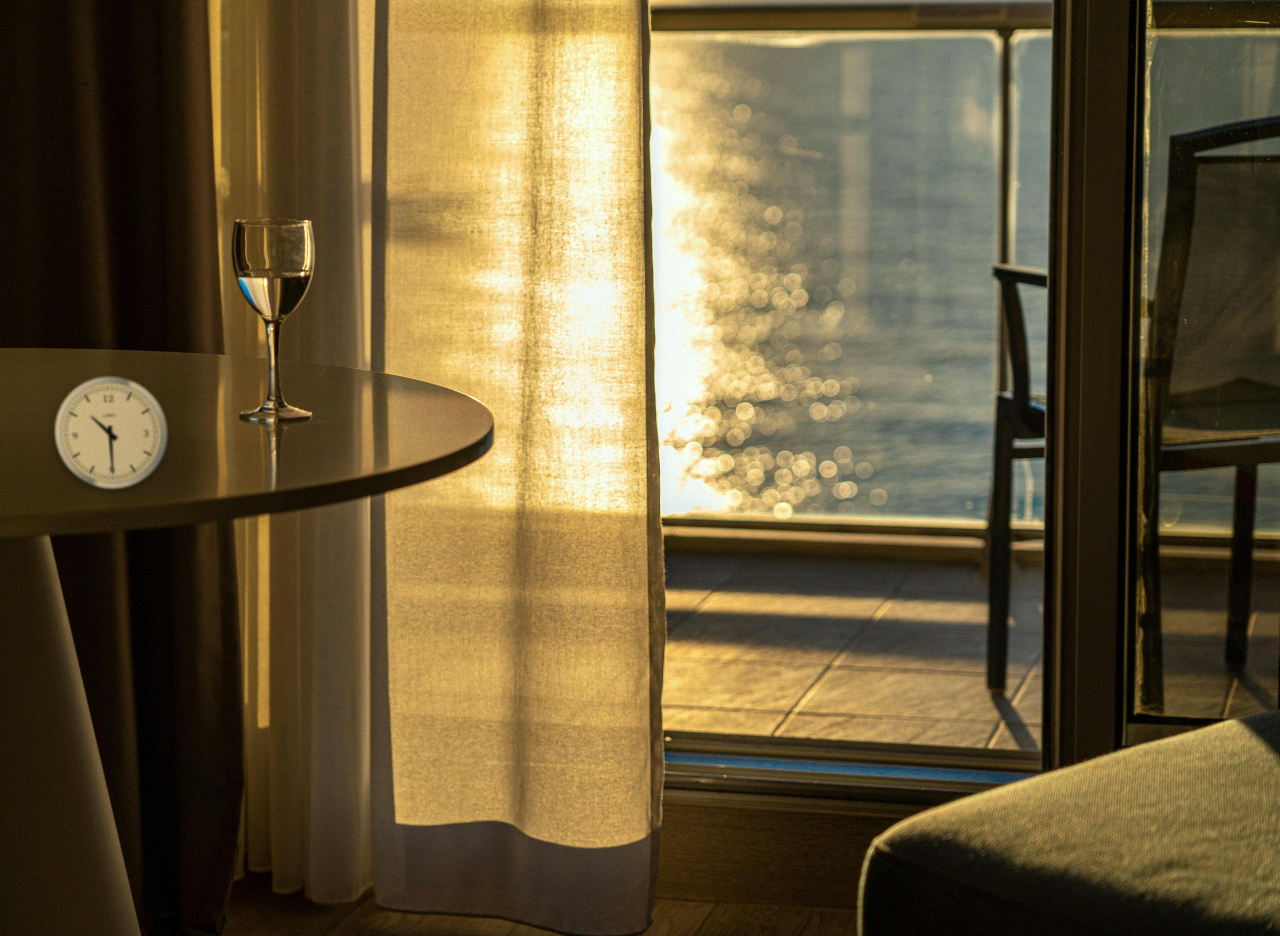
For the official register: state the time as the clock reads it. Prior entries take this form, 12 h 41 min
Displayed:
10 h 30 min
